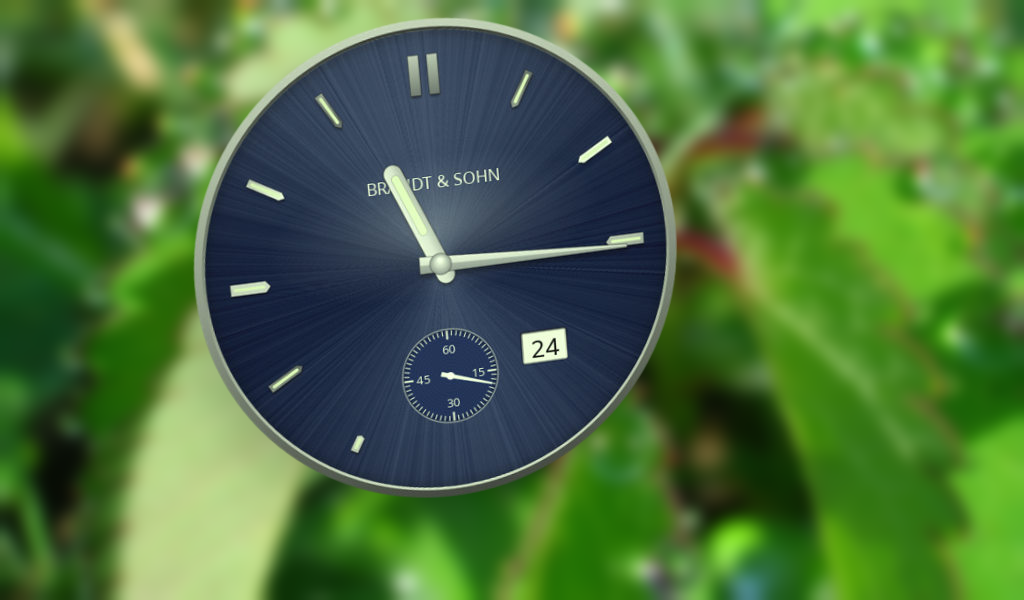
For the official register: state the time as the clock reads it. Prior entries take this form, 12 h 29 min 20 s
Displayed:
11 h 15 min 18 s
